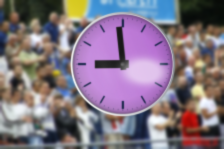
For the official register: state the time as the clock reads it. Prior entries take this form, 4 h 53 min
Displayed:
8 h 59 min
